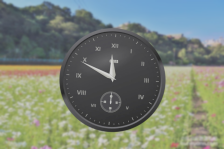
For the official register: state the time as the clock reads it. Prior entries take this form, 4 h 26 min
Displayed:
11 h 49 min
